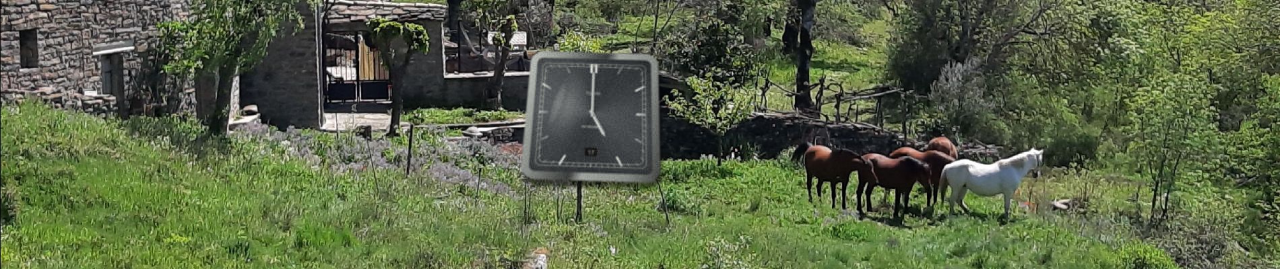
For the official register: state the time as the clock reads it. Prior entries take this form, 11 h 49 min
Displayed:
5 h 00 min
